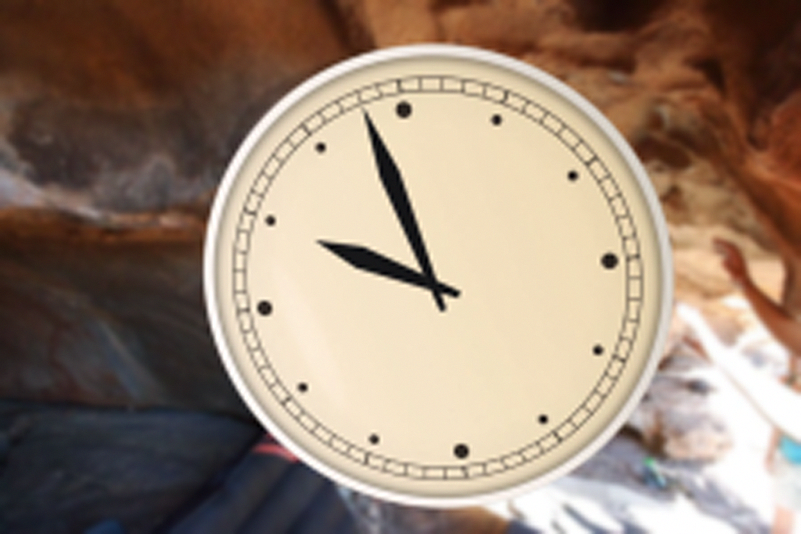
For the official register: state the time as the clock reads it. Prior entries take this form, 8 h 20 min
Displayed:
9 h 58 min
